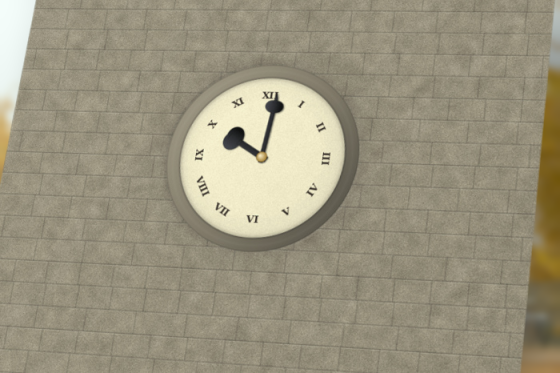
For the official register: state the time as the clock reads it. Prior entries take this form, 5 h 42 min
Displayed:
10 h 01 min
